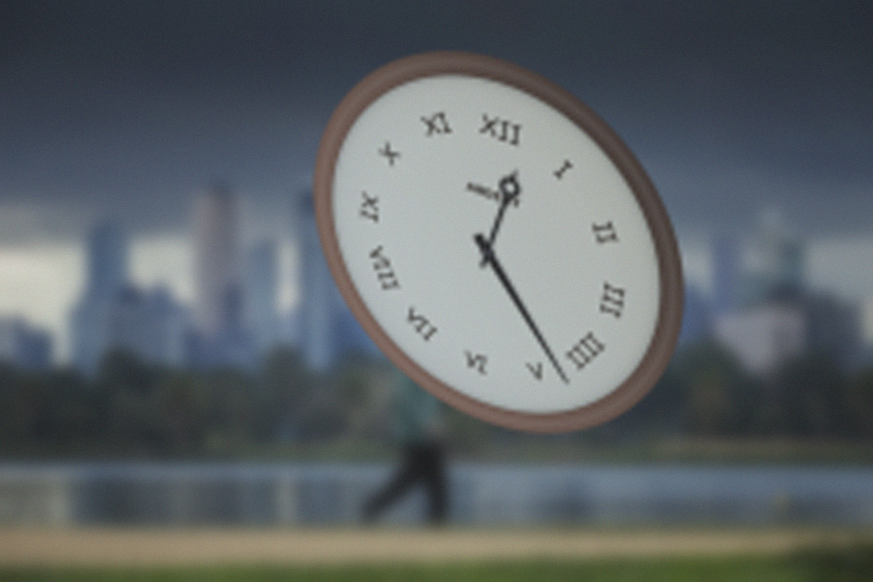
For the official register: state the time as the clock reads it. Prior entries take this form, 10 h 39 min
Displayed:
12 h 23 min
